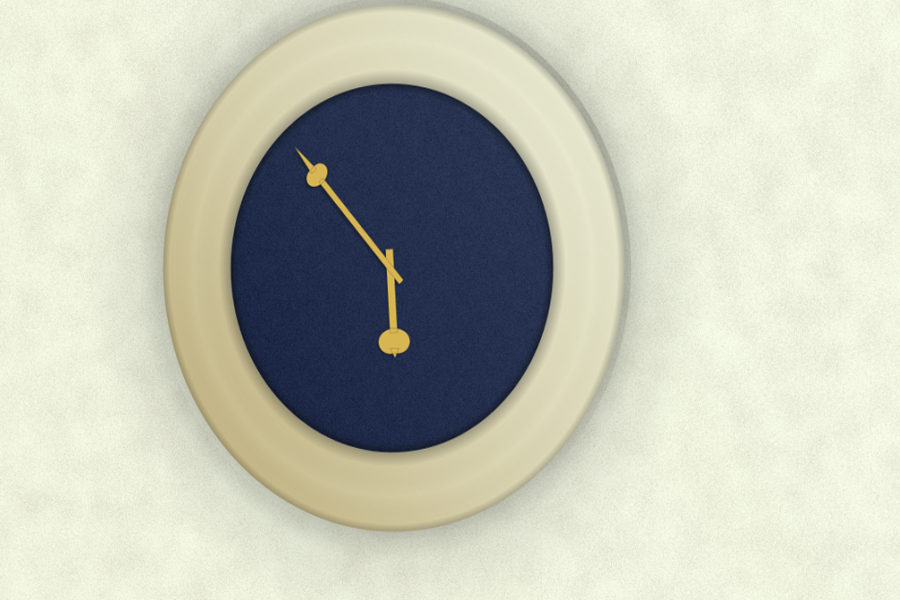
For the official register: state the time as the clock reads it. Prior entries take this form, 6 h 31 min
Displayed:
5 h 53 min
